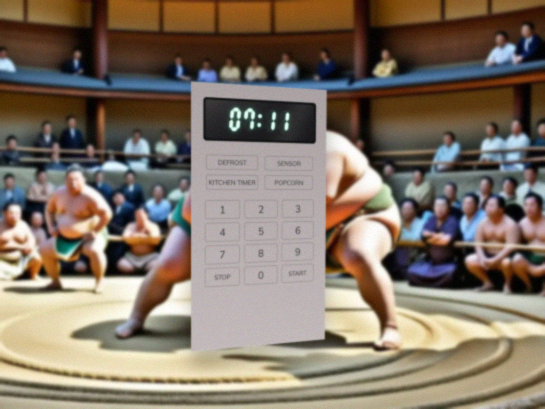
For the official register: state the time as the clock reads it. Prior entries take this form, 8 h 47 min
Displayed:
7 h 11 min
